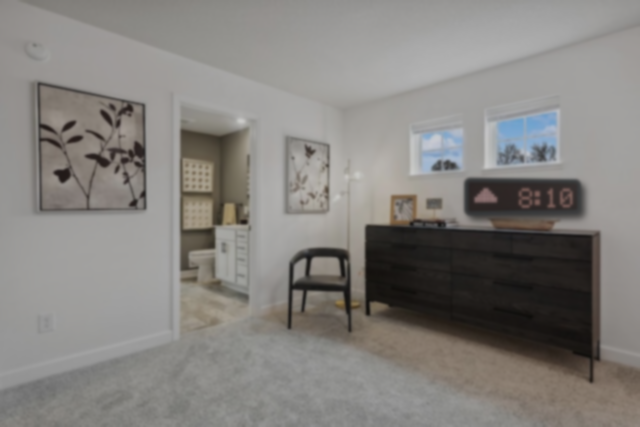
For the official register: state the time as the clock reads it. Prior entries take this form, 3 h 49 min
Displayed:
8 h 10 min
